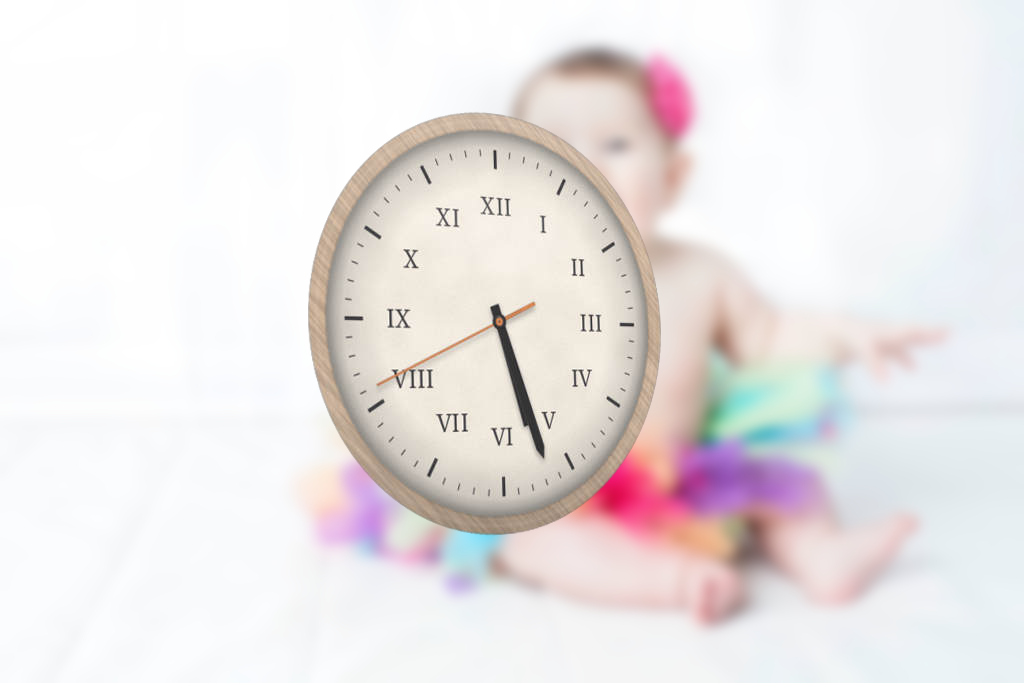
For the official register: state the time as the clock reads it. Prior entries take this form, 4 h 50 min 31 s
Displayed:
5 h 26 min 41 s
